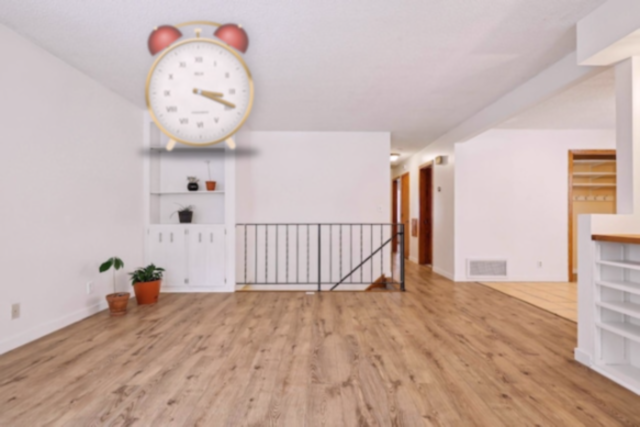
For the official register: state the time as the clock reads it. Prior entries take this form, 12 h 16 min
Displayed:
3 h 19 min
